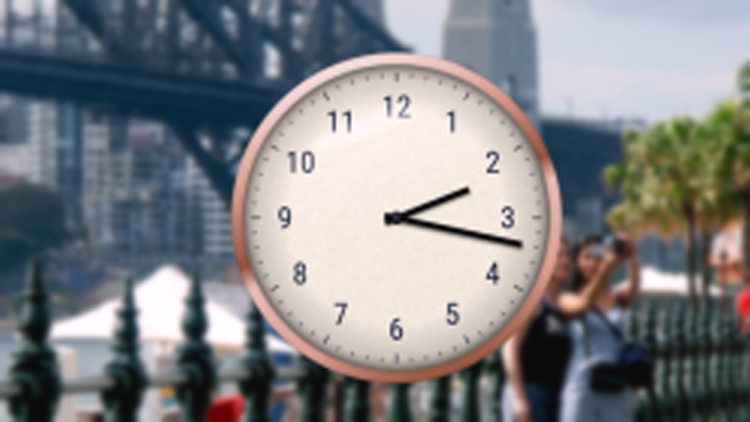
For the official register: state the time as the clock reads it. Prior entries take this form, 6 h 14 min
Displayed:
2 h 17 min
